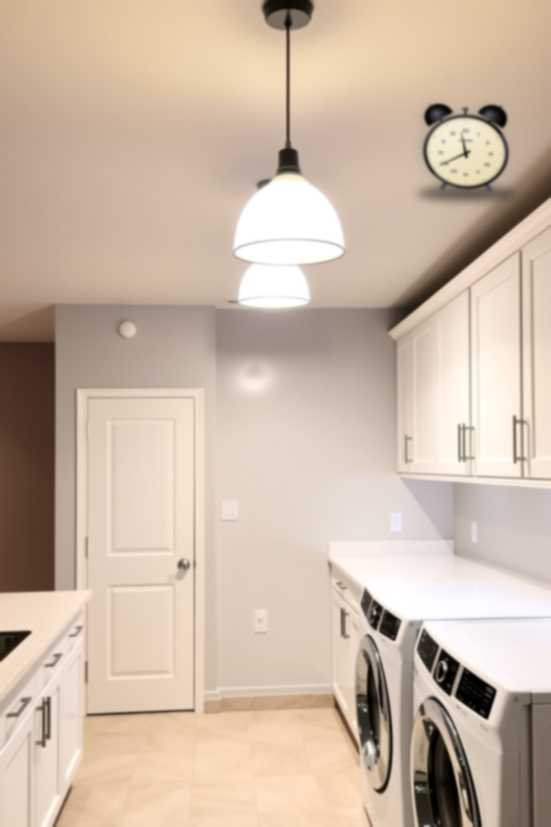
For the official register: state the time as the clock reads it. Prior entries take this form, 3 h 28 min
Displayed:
11 h 40 min
